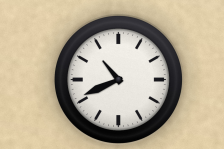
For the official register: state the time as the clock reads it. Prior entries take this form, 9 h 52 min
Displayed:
10 h 41 min
